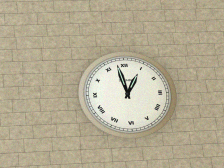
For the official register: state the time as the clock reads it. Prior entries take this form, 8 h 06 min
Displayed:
12 h 58 min
